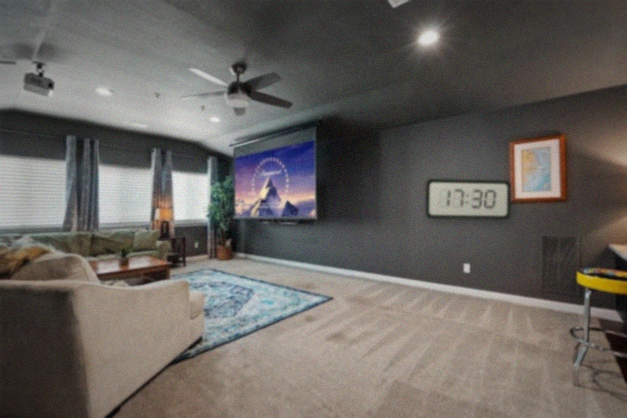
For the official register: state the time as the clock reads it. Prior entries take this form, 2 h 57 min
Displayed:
17 h 30 min
